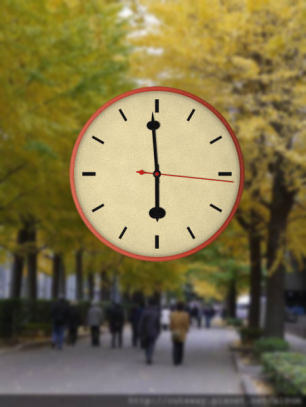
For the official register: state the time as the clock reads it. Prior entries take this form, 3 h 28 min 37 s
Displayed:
5 h 59 min 16 s
